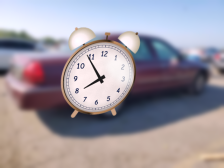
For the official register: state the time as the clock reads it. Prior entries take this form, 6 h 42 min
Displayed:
7 h 54 min
